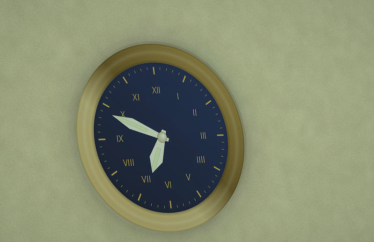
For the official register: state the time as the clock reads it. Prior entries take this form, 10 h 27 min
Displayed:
6 h 49 min
